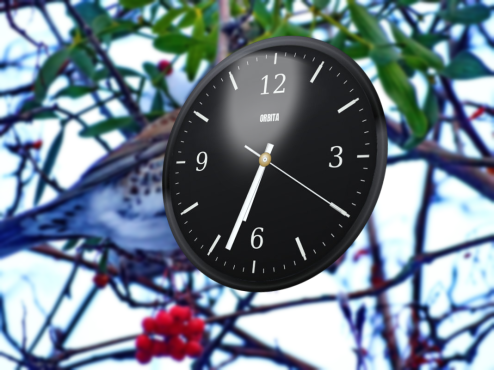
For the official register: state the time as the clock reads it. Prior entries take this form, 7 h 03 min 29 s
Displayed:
6 h 33 min 20 s
